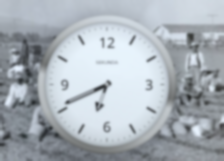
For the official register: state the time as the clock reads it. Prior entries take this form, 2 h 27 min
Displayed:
6 h 41 min
